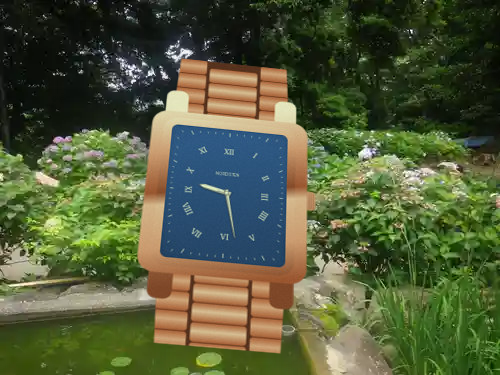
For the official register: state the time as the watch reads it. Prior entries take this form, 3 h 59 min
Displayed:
9 h 28 min
